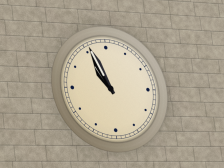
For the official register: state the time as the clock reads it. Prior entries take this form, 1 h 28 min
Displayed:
10 h 56 min
